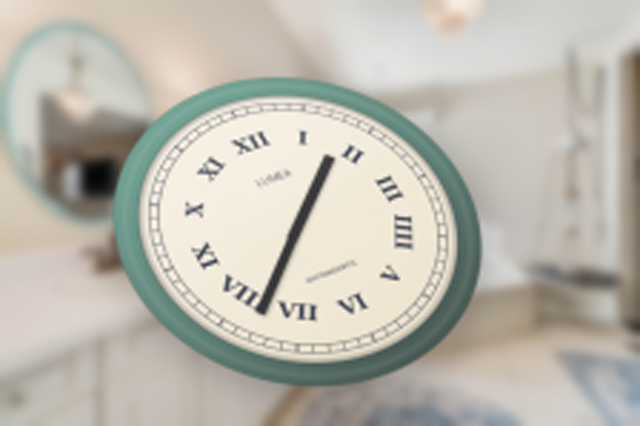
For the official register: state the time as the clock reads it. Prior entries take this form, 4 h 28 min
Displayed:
1 h 38 min
